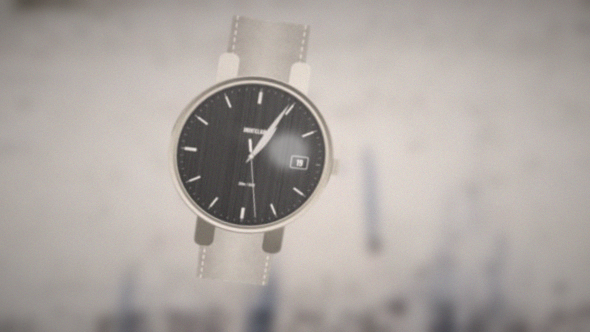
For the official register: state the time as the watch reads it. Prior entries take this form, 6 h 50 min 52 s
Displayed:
1 h 04 min 28 s
